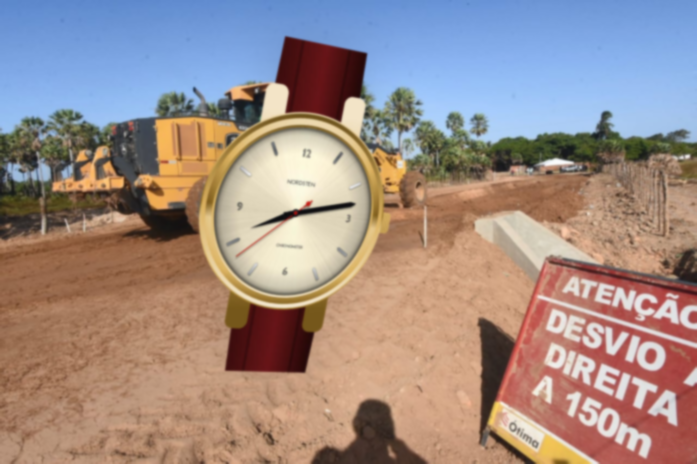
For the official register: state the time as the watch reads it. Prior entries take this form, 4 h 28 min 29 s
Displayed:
8 h 12 min 38 s
